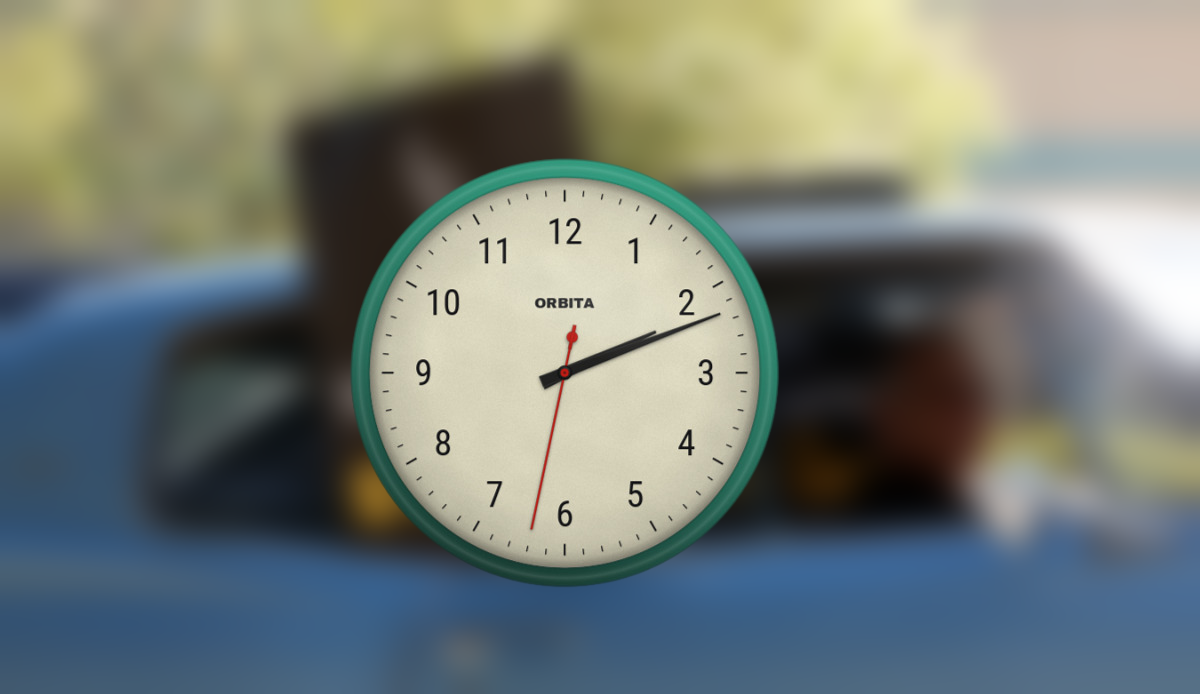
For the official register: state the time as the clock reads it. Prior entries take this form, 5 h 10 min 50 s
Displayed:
2 h 11 min 32 s
